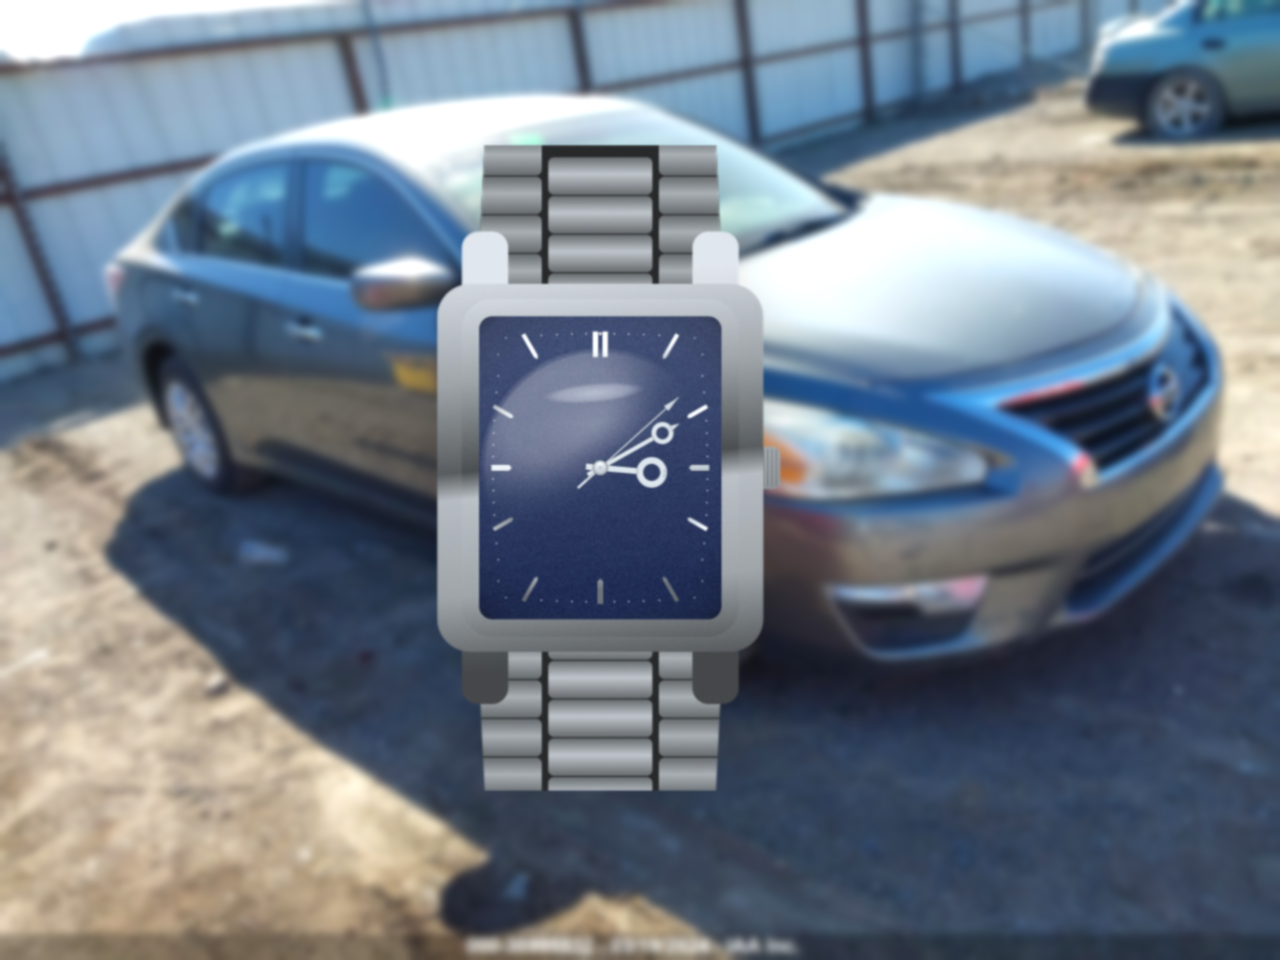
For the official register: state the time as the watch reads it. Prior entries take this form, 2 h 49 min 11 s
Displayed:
3 h 10 min 08 s
